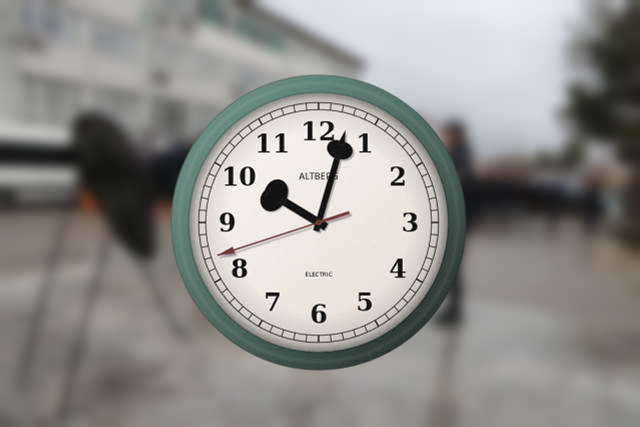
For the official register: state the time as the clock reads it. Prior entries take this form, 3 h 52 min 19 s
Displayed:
10 h 02 min 42 s
